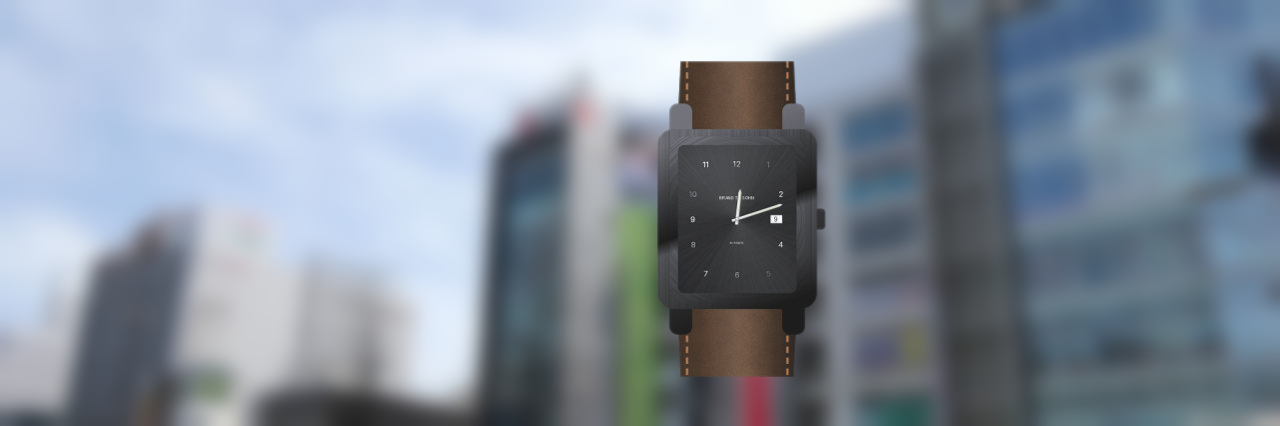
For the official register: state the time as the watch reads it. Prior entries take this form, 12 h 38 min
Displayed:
12 h 12 min
